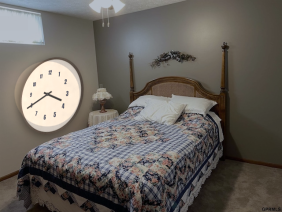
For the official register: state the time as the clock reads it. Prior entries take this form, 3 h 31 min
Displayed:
3 h 40 min
